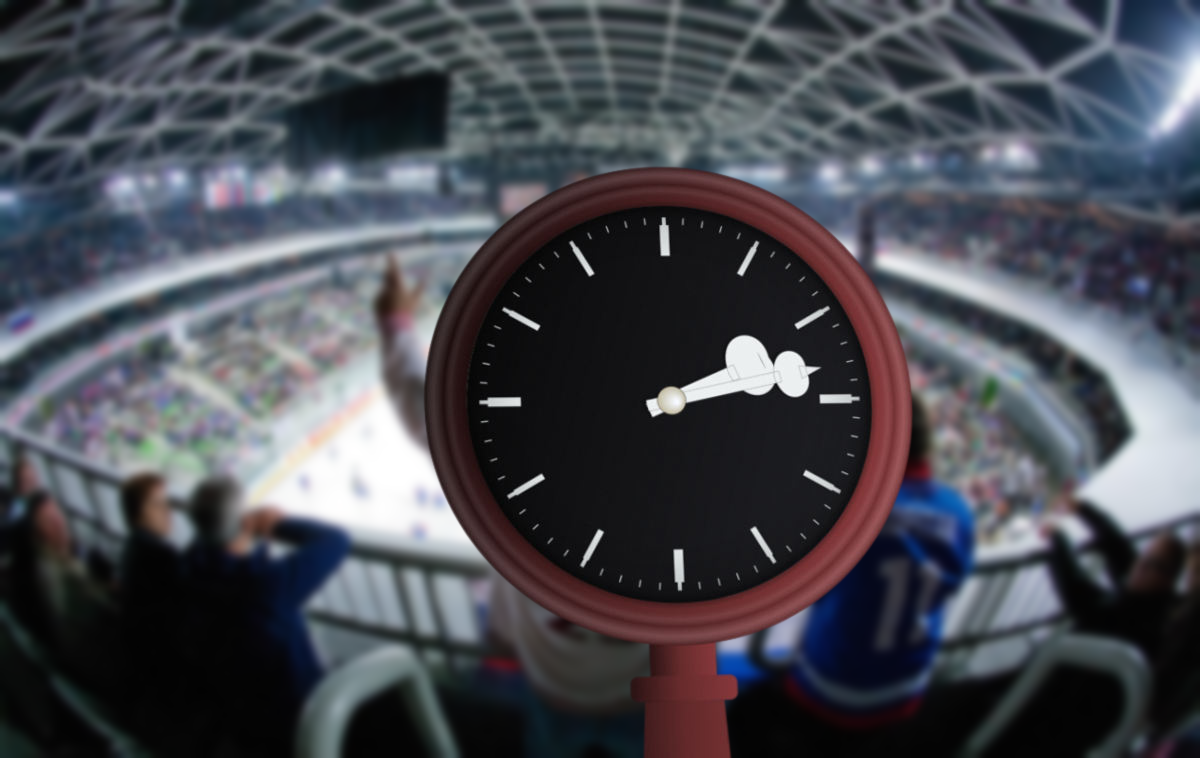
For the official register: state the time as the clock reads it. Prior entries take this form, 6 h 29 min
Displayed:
2 h 13 min
